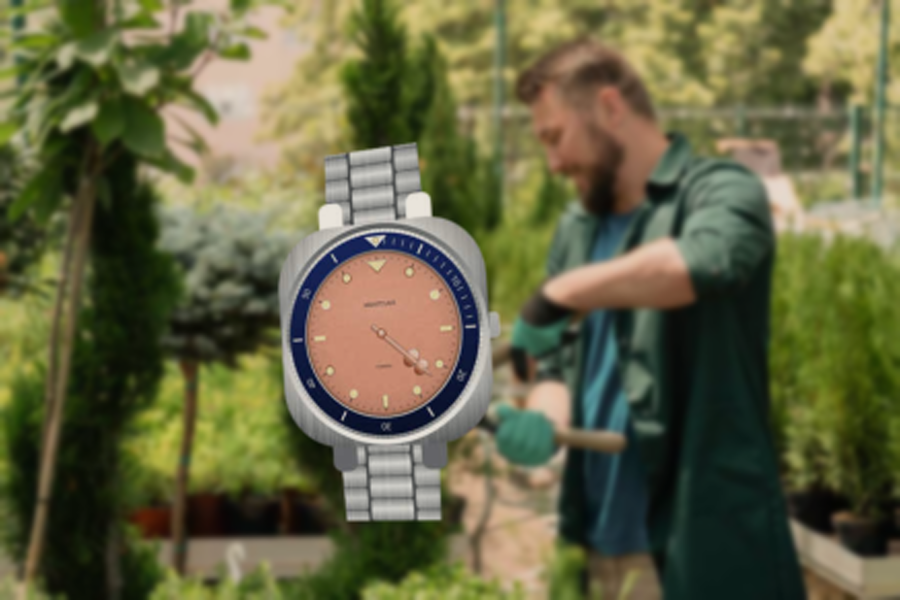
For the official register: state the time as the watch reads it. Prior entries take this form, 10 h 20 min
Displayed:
4 h 22 min
